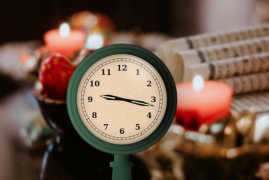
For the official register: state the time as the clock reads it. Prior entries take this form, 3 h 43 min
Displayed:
9 h 17 min
